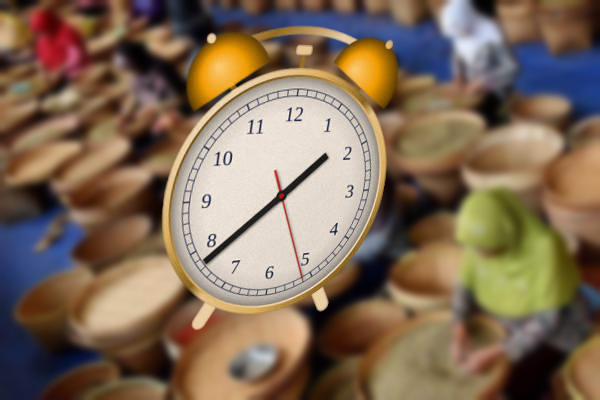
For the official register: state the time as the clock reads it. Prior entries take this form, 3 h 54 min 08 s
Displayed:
1 h 38 min 26 s
